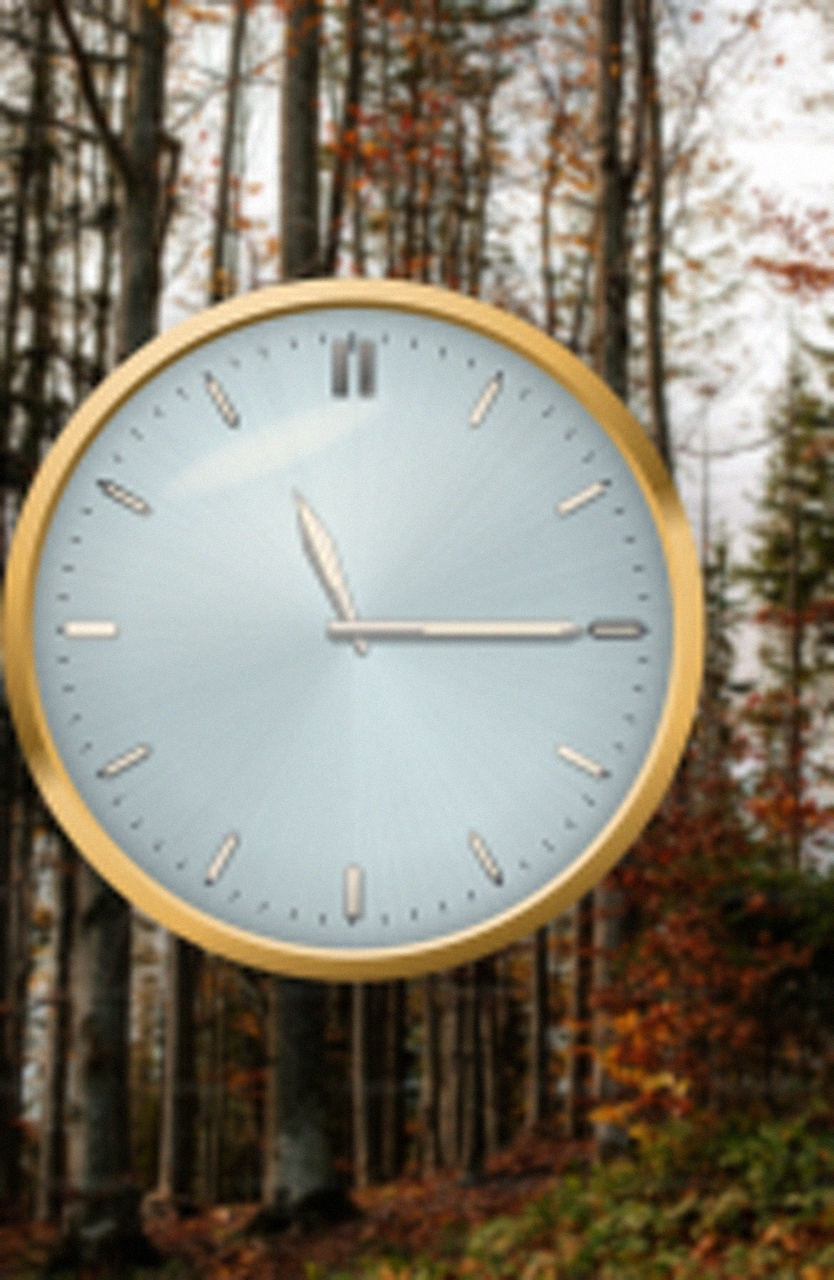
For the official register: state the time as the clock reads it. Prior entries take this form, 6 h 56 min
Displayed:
11 h 15 min
